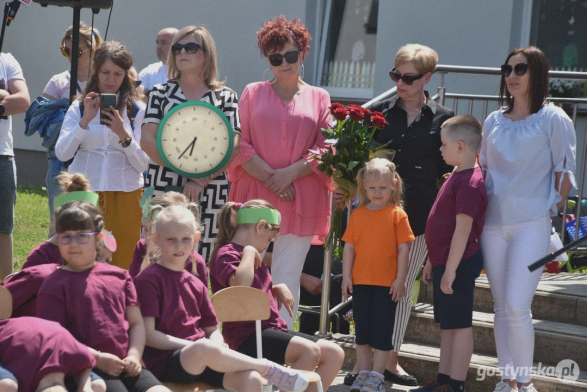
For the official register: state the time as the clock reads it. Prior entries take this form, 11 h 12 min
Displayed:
6 h 37 min
